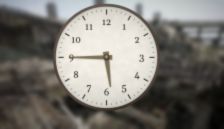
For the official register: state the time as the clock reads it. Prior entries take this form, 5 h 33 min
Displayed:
5 h 45 min
